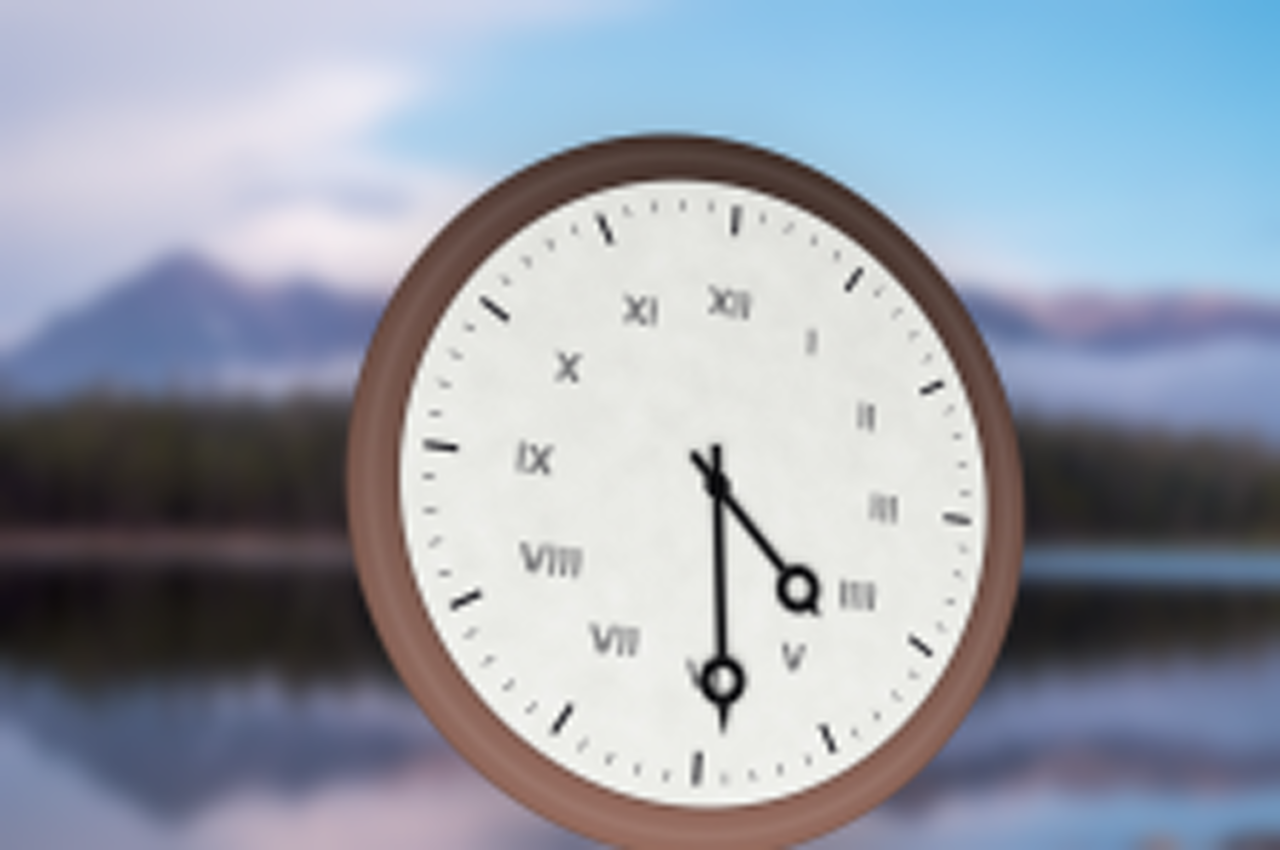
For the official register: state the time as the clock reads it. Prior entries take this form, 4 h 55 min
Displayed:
4 h 29 min
